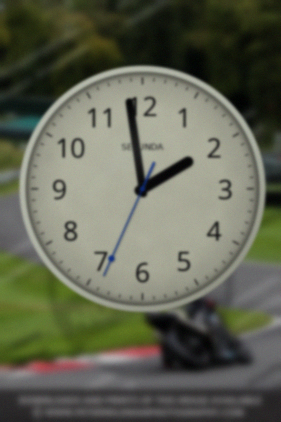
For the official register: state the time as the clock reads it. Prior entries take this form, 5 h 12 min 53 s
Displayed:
1 h 58 min 34 s
